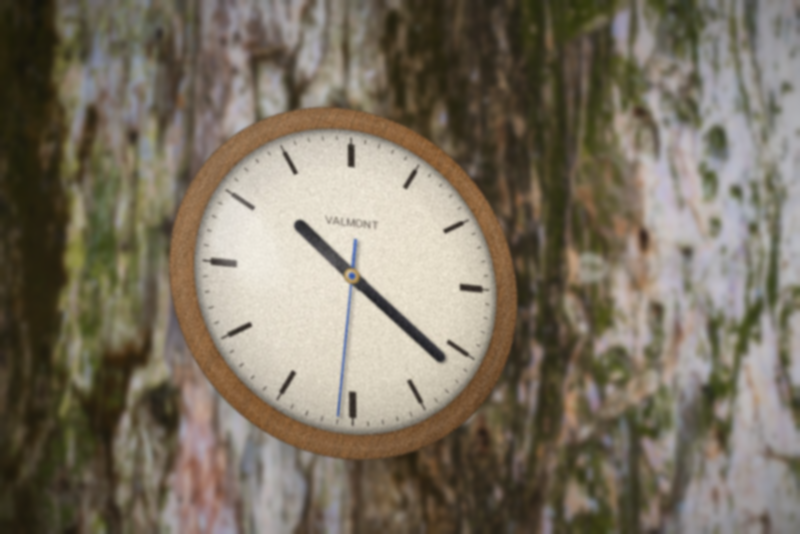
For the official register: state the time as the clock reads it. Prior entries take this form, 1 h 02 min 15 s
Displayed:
10 h 21 min 31 s
